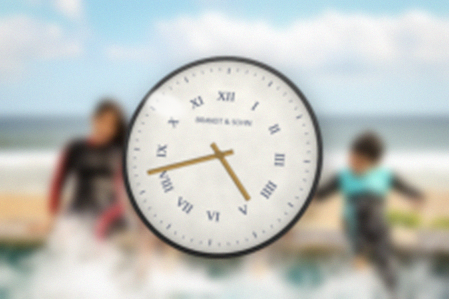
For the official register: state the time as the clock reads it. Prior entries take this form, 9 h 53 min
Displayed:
4 h 42 min
